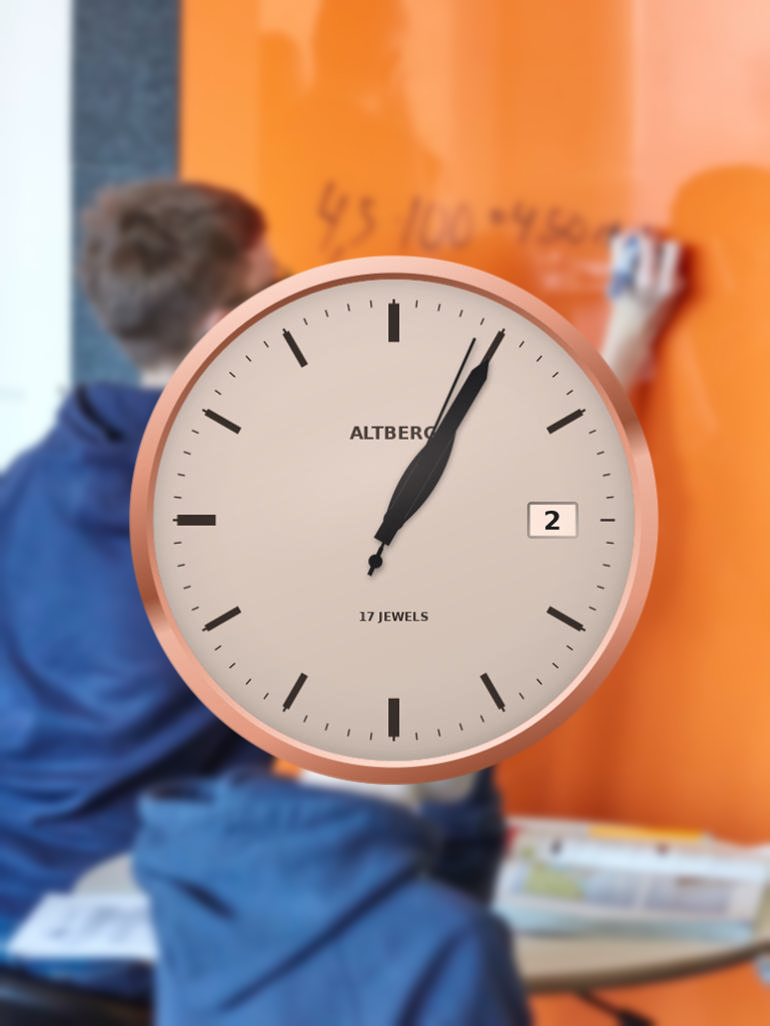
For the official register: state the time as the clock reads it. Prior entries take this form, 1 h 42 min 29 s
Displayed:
1 h 05 min 04 s
